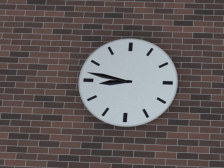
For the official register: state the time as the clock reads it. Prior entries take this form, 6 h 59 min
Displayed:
8 h 47 min
